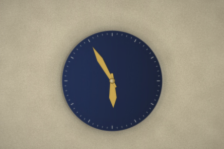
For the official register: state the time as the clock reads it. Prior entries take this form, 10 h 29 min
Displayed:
5 h 55 min
